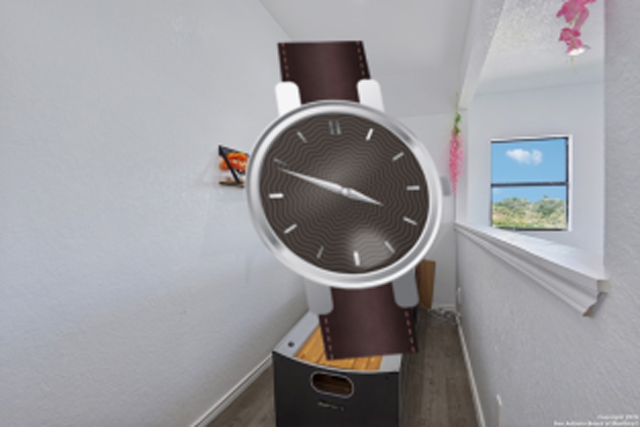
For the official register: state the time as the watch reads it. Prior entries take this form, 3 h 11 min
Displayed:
3 h 49 min
